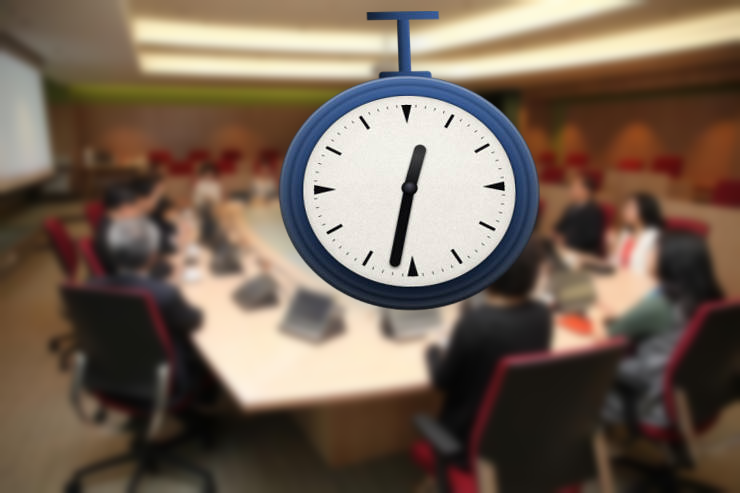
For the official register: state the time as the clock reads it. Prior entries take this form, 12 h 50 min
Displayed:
12 h 32 min
